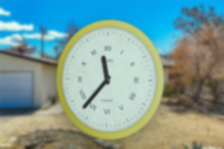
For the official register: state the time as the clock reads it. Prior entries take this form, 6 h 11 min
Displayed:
11 h 37 min
